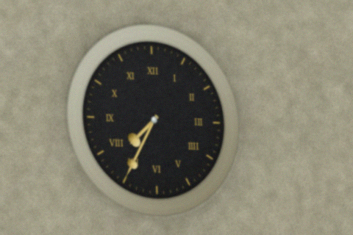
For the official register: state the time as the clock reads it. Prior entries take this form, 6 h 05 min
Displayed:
7 h 35 min
